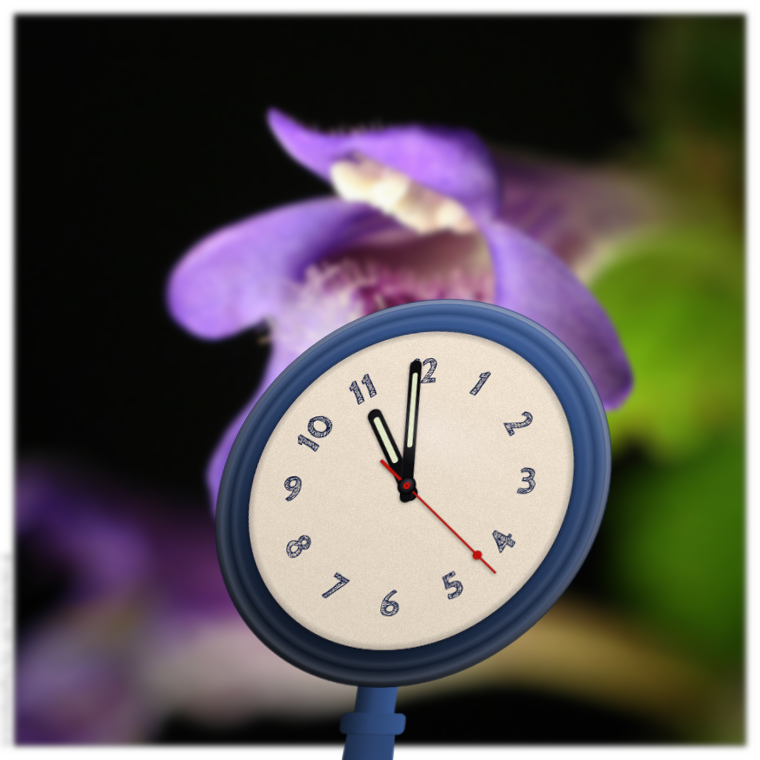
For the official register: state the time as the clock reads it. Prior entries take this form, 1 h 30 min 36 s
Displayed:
10 h 59 min 22 s
